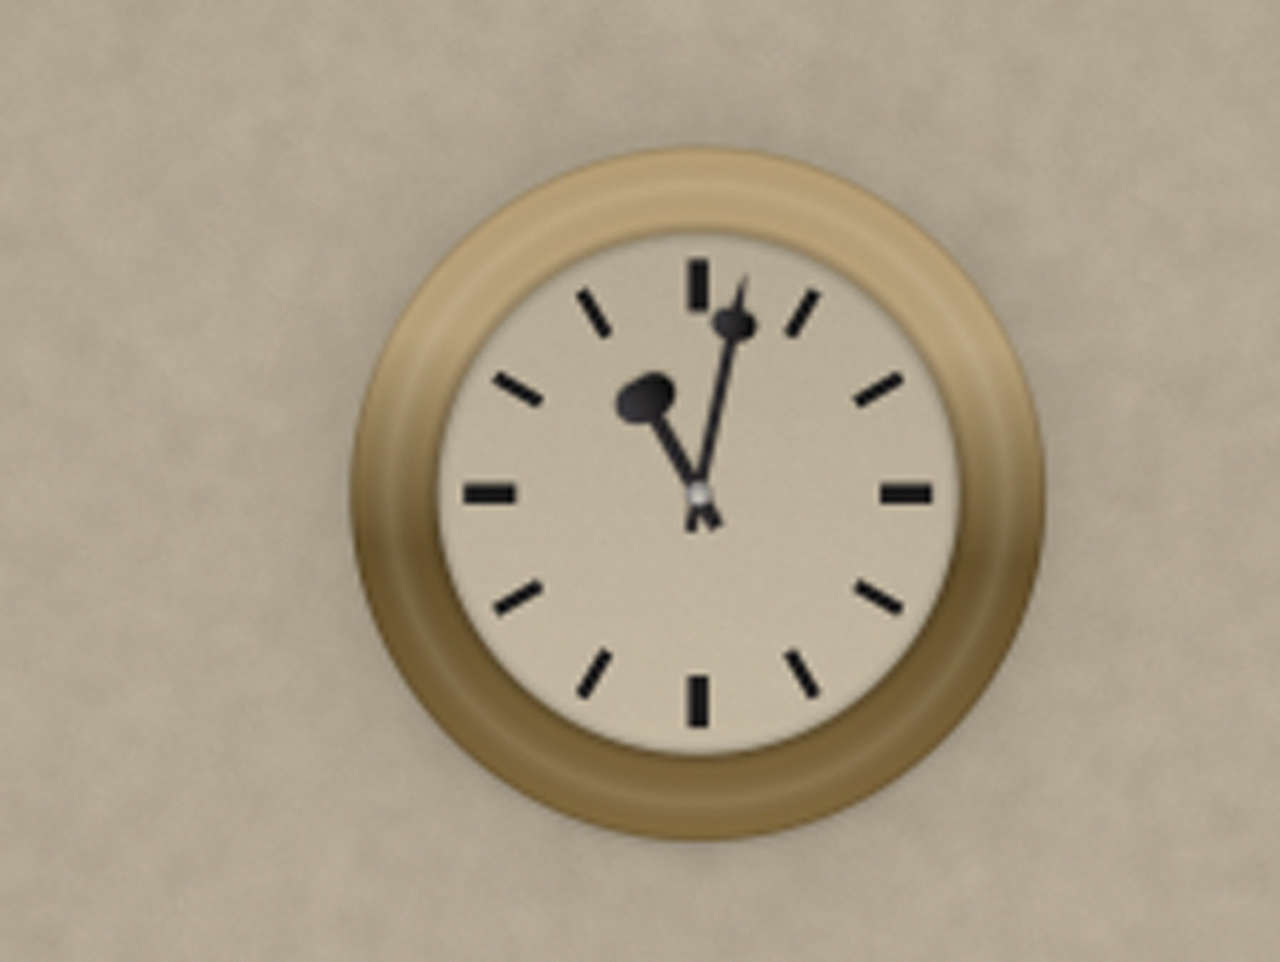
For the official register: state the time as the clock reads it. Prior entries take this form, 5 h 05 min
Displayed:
11 h 02 min
